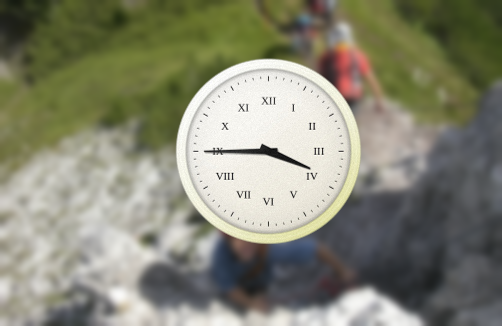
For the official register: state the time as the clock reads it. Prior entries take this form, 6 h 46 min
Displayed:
3 h 45 min
